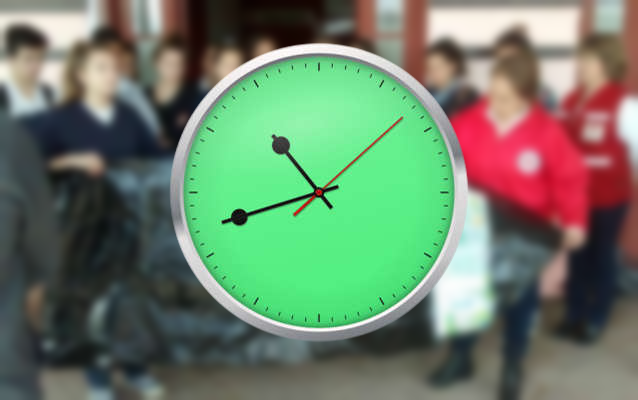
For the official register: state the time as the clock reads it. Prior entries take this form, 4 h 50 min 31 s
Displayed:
10 h 42 min 08 s
